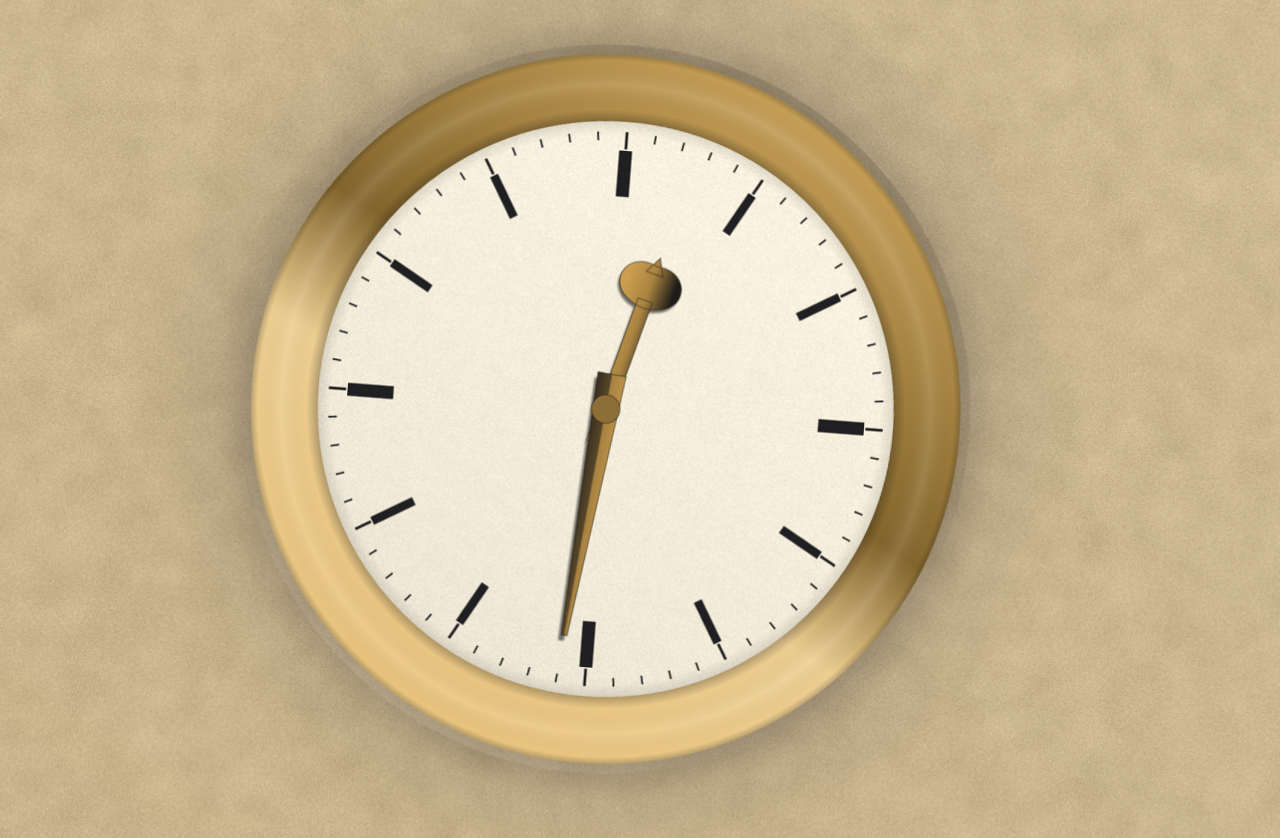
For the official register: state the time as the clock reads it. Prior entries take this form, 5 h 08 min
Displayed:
12 h 31 min
